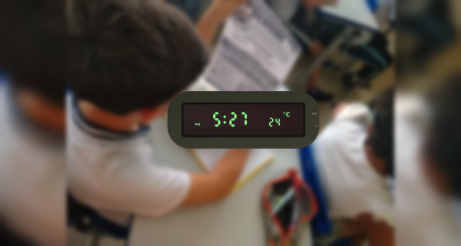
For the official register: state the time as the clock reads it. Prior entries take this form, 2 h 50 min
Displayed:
5 h 27 min
